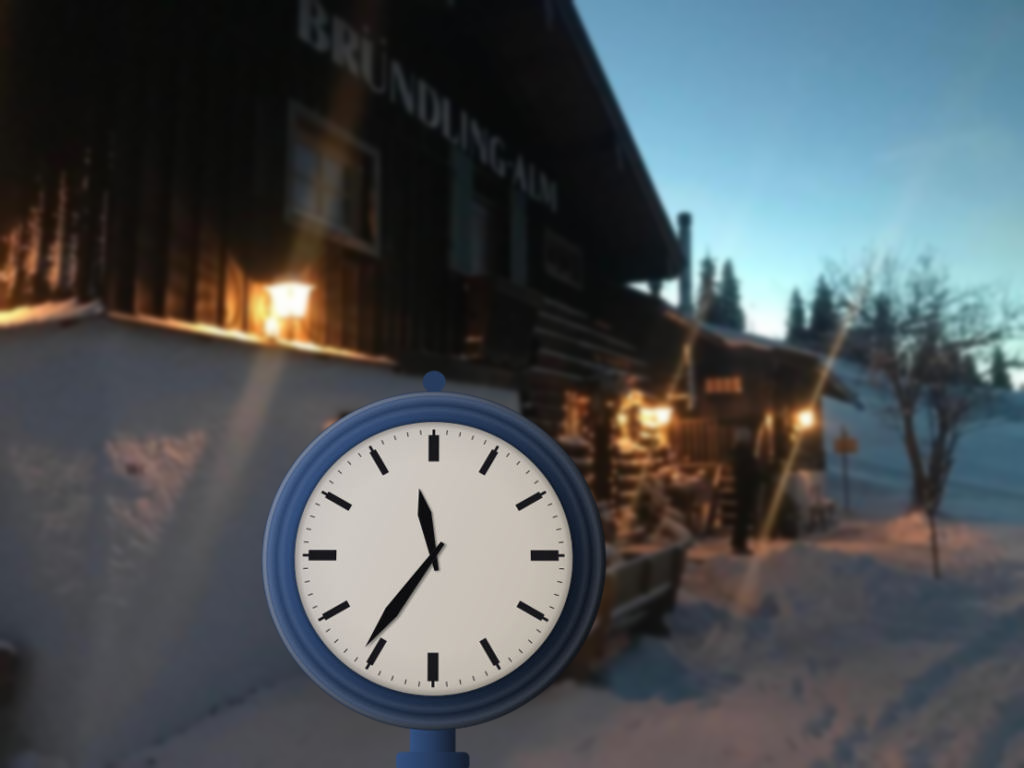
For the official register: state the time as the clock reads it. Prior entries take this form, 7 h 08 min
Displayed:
11 h 36 min
